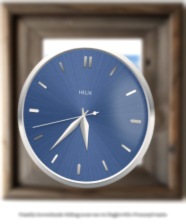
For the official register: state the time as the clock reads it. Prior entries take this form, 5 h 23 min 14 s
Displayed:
5 h 36 min 42 s
